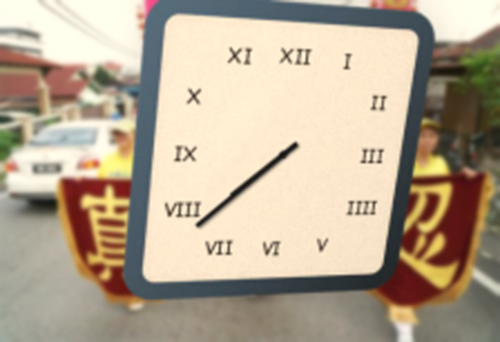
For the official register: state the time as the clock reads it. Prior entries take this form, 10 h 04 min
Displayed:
7 h 38 min
